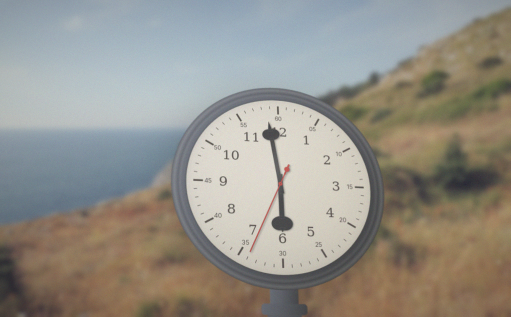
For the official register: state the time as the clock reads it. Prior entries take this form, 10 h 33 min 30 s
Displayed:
5 h 58 min 34 s
